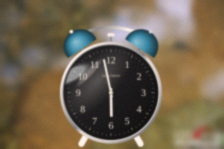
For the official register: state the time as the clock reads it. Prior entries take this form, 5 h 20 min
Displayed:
5 h 58 min
